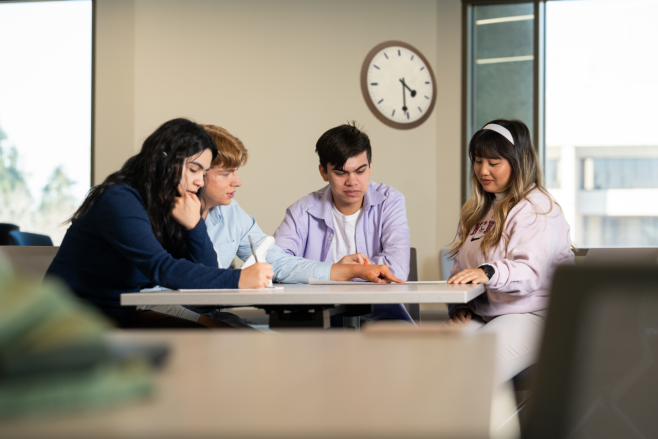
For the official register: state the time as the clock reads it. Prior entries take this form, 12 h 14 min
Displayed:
4 h 31 min
